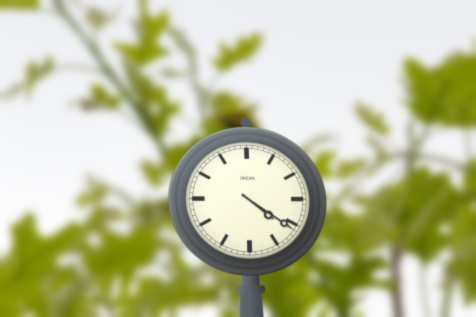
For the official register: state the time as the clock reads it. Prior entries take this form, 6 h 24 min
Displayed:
4 h 21 min
